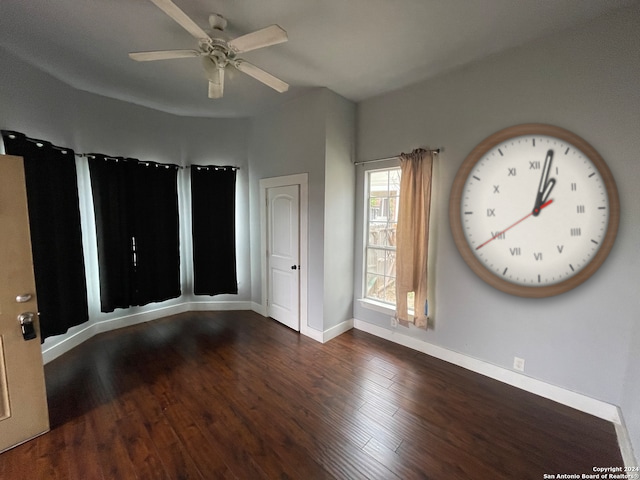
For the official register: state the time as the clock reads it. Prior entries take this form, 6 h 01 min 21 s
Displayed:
1 h 02 min 40 s
